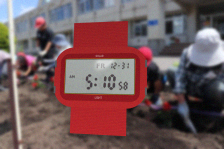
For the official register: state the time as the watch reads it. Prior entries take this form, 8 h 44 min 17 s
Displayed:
5 h 10 min 58 s
